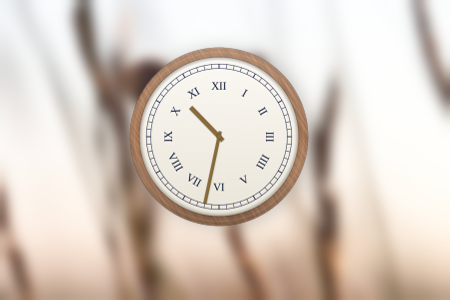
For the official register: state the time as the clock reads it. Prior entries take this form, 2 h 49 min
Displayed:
10 h 32 min
